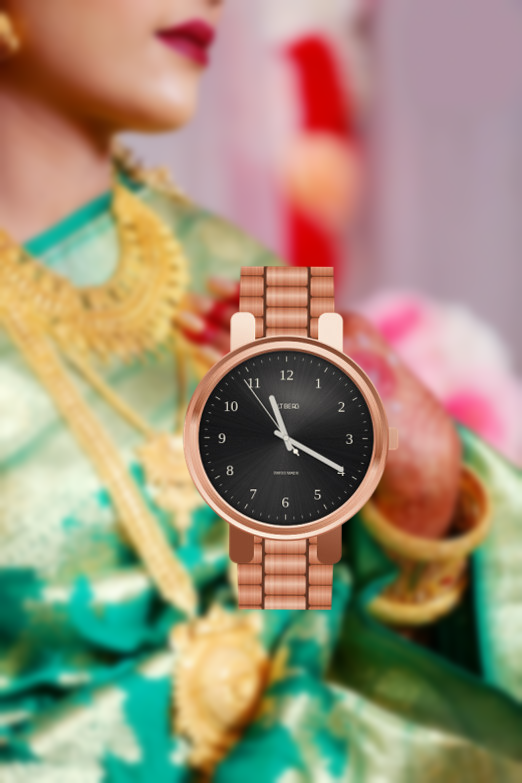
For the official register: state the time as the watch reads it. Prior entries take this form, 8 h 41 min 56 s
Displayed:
11 h 19 min 54 s
